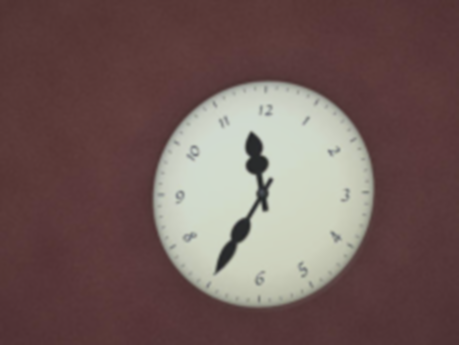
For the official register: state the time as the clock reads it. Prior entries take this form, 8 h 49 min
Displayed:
11 h 35 min
